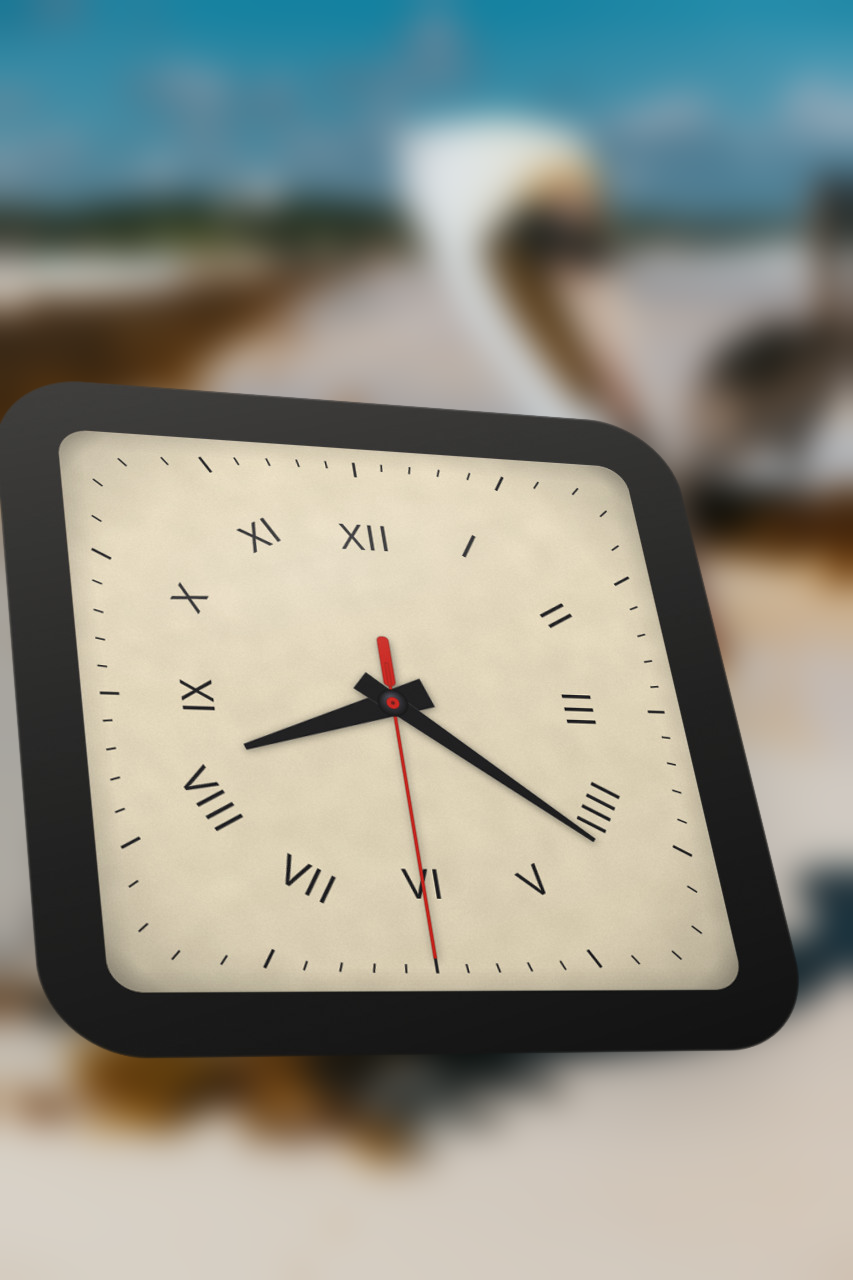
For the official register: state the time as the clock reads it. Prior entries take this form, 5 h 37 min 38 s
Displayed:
8 h 21 min 30 s
